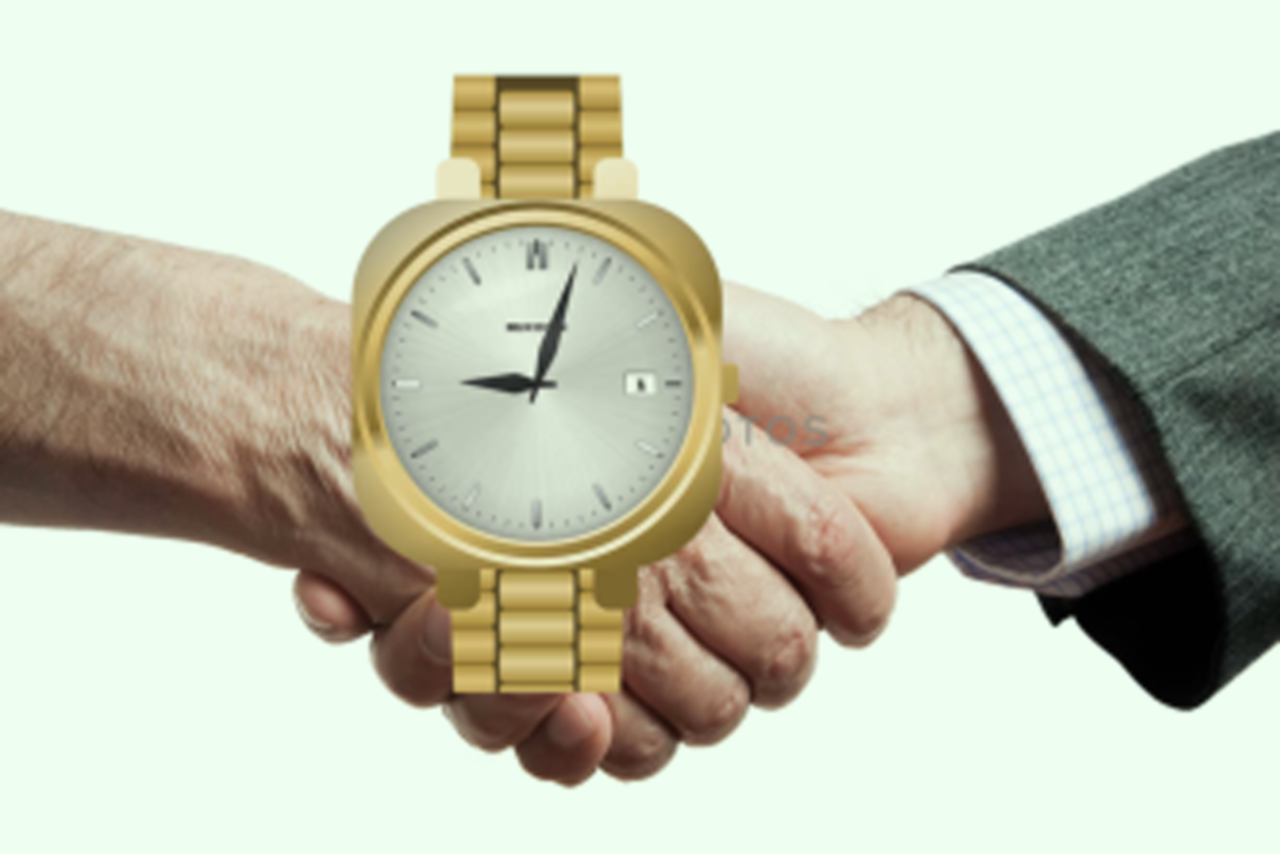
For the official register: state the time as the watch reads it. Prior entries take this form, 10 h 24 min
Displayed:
9 h 03 min
